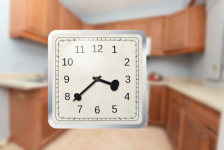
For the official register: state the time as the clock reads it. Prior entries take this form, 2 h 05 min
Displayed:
3 h 38 min
